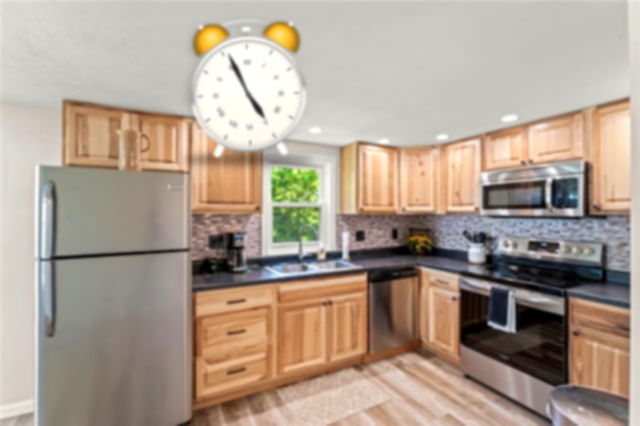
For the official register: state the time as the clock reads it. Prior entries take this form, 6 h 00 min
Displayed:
4 h 56 min
